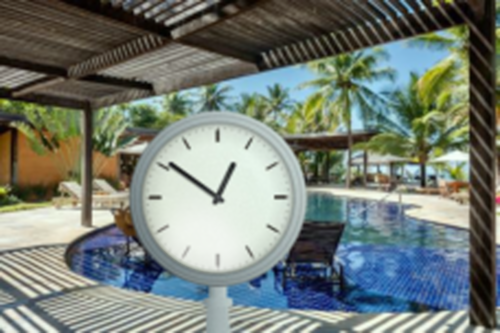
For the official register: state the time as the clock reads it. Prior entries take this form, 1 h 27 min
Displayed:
12 h 51 min
